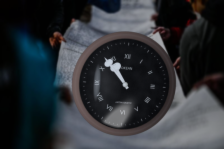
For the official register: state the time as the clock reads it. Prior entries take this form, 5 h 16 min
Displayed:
10 h 53 min
